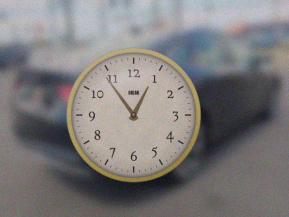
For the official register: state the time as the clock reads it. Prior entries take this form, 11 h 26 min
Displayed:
12 h 54 min
